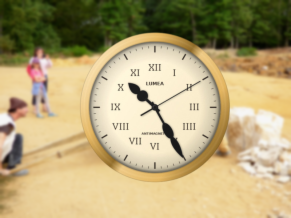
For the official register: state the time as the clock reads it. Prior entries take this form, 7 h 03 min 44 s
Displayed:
10 h 25 min 10 s
